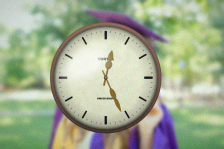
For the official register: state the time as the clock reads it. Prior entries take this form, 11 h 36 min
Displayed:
12 h 26 min
